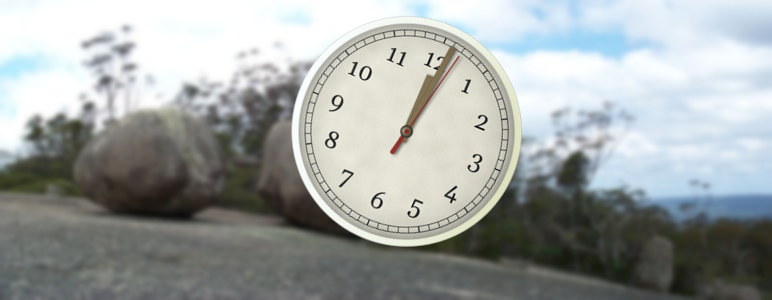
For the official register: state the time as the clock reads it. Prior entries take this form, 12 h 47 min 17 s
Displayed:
12 h 01 min 02 s
